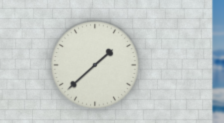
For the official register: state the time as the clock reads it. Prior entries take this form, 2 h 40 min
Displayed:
1 h 38 min
